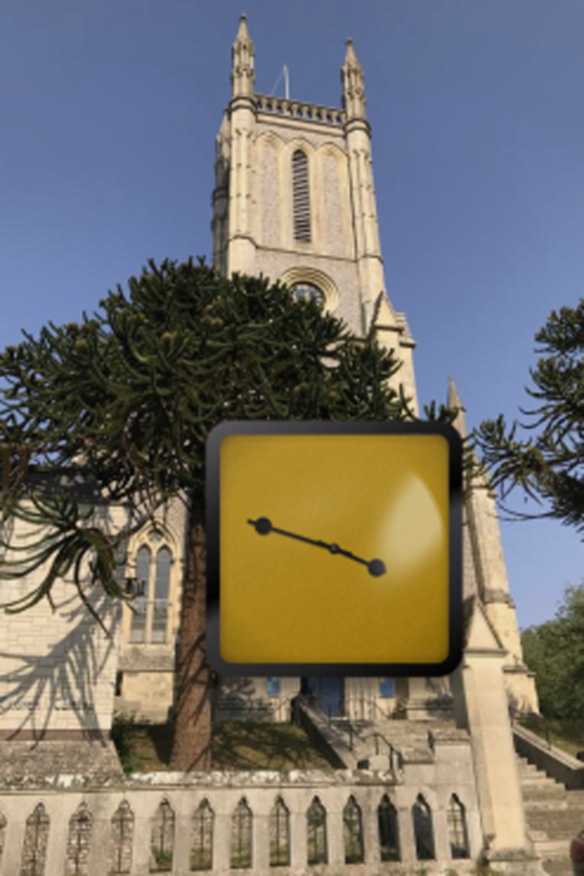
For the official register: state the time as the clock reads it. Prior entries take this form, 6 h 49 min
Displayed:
3 h 48 min
